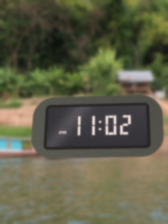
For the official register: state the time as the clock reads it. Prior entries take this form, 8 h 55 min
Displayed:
11 h 02 min
